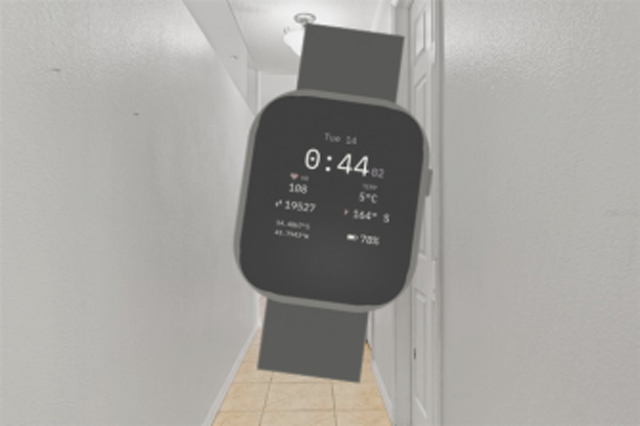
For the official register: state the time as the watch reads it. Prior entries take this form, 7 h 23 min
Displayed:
0 h 44 min
